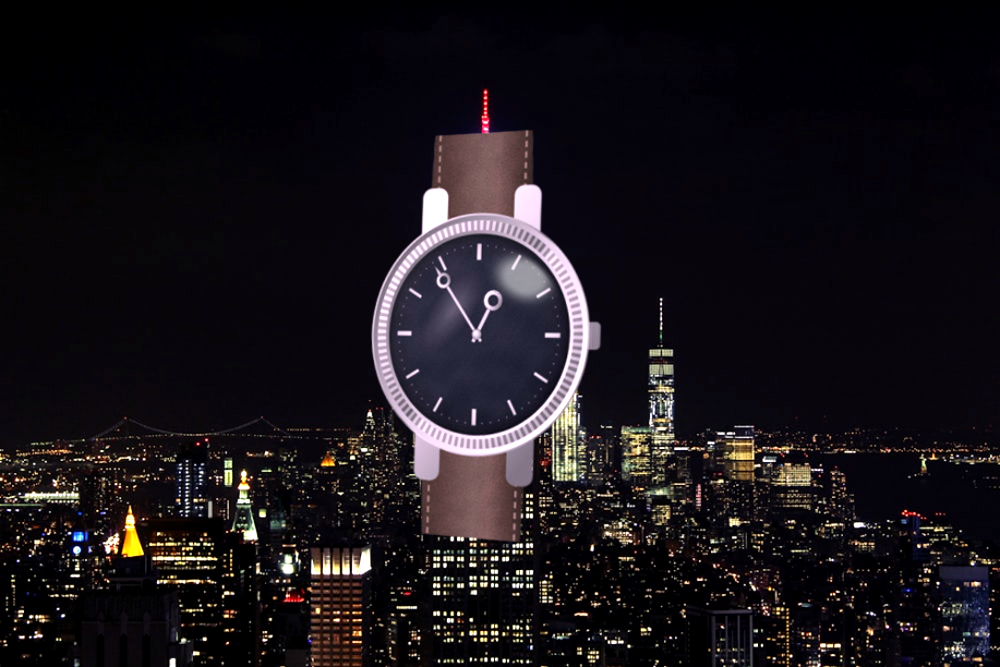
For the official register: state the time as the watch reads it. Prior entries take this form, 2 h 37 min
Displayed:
12 h 54 min
